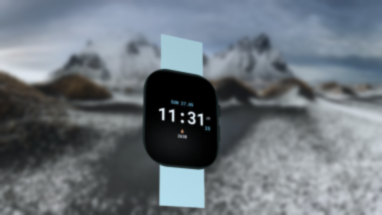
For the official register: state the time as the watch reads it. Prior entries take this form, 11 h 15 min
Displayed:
11 h 31 min
